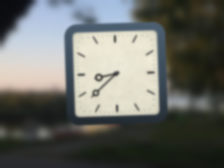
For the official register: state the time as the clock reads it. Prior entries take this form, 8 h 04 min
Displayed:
8 h 38 min
